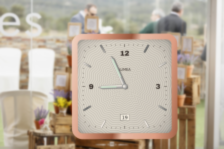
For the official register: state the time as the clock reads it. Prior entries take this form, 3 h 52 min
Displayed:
8 h 56 min
